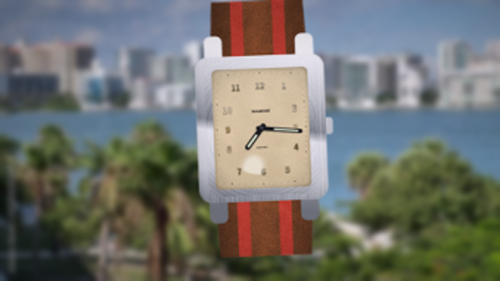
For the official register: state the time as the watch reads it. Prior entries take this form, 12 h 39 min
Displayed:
7 h 16 min
